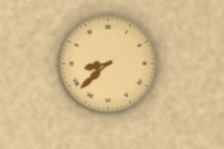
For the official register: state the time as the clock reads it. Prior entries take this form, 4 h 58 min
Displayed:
8 h 38 min
